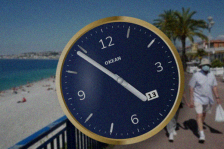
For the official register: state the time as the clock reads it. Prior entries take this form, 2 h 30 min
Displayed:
4 h 54 min
